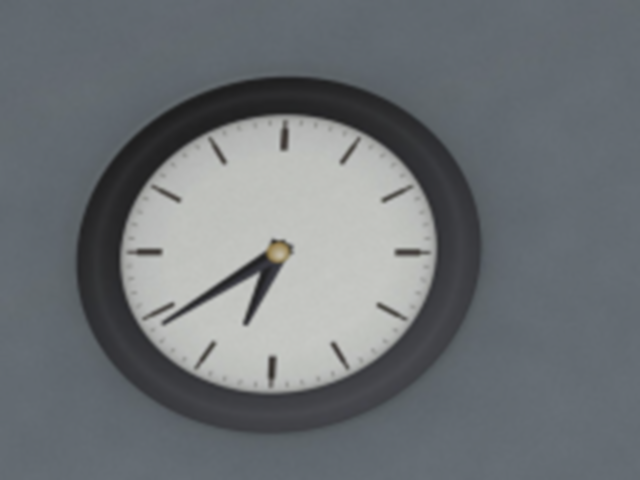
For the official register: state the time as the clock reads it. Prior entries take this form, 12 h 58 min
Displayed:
6 h 39 min
